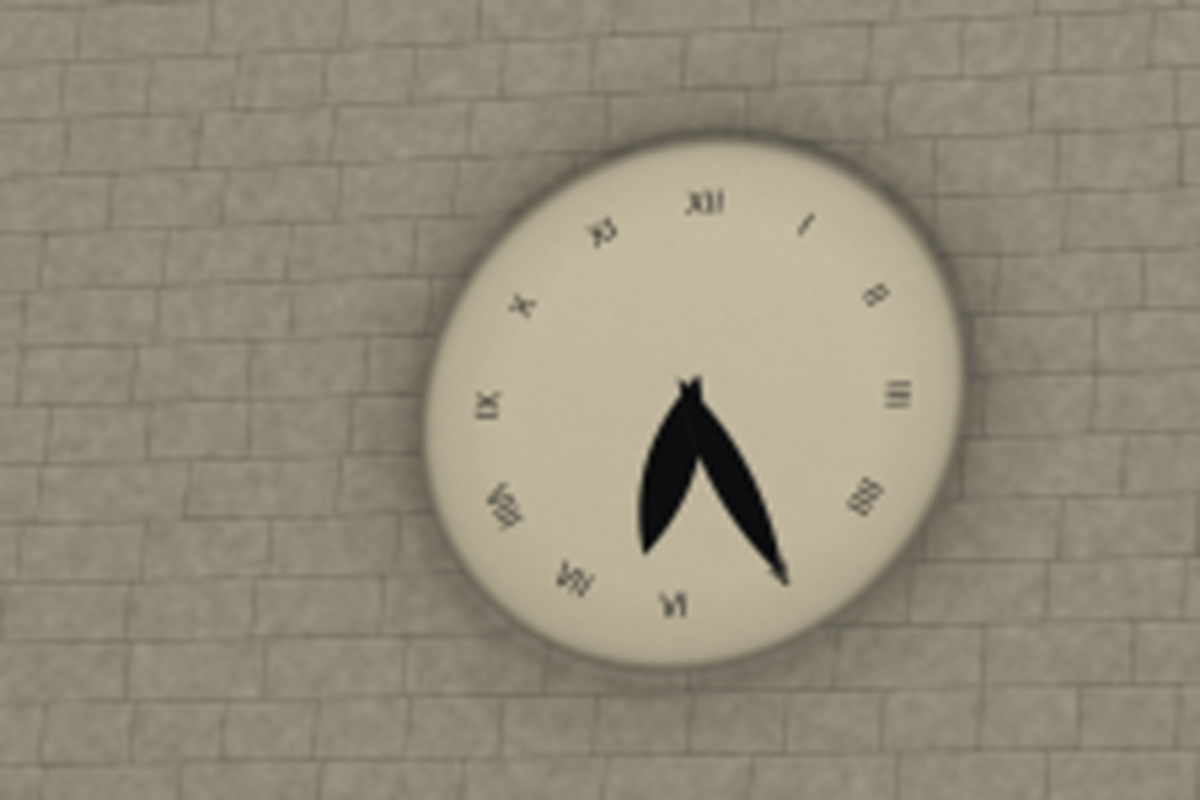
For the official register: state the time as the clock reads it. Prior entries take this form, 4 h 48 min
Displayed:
6 h 25 min
